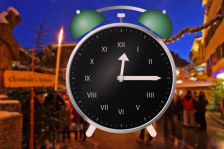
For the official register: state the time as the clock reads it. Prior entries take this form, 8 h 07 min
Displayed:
12 h 15 min
